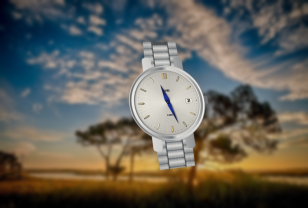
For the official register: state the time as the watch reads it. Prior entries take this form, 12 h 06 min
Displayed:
11 h 27 min
